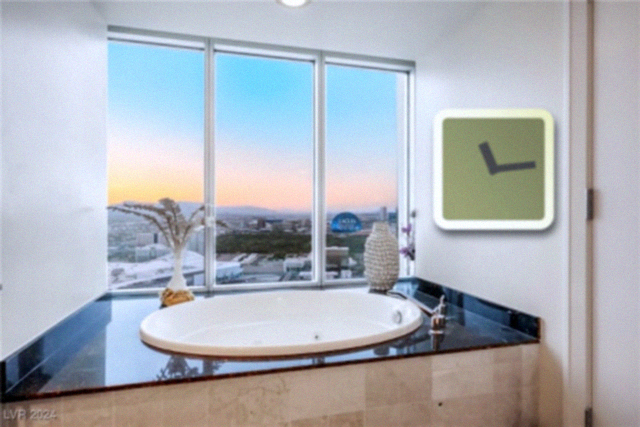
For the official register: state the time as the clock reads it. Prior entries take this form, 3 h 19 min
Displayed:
11 h 14 min
